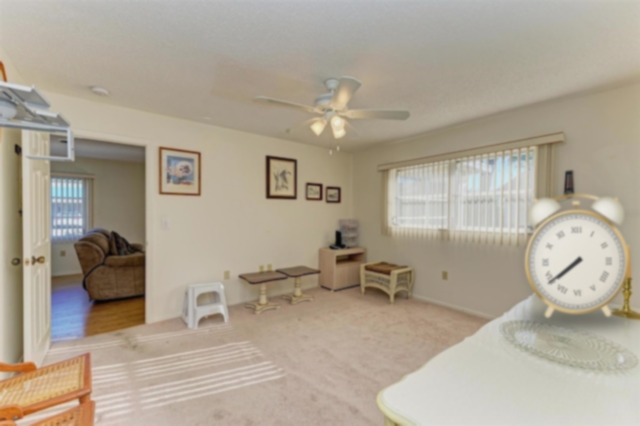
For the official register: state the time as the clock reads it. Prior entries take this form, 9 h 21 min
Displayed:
7 h 39 min
